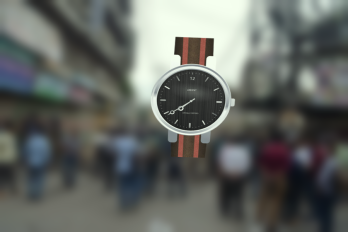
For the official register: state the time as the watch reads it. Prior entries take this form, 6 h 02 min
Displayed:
7 h 39 min
